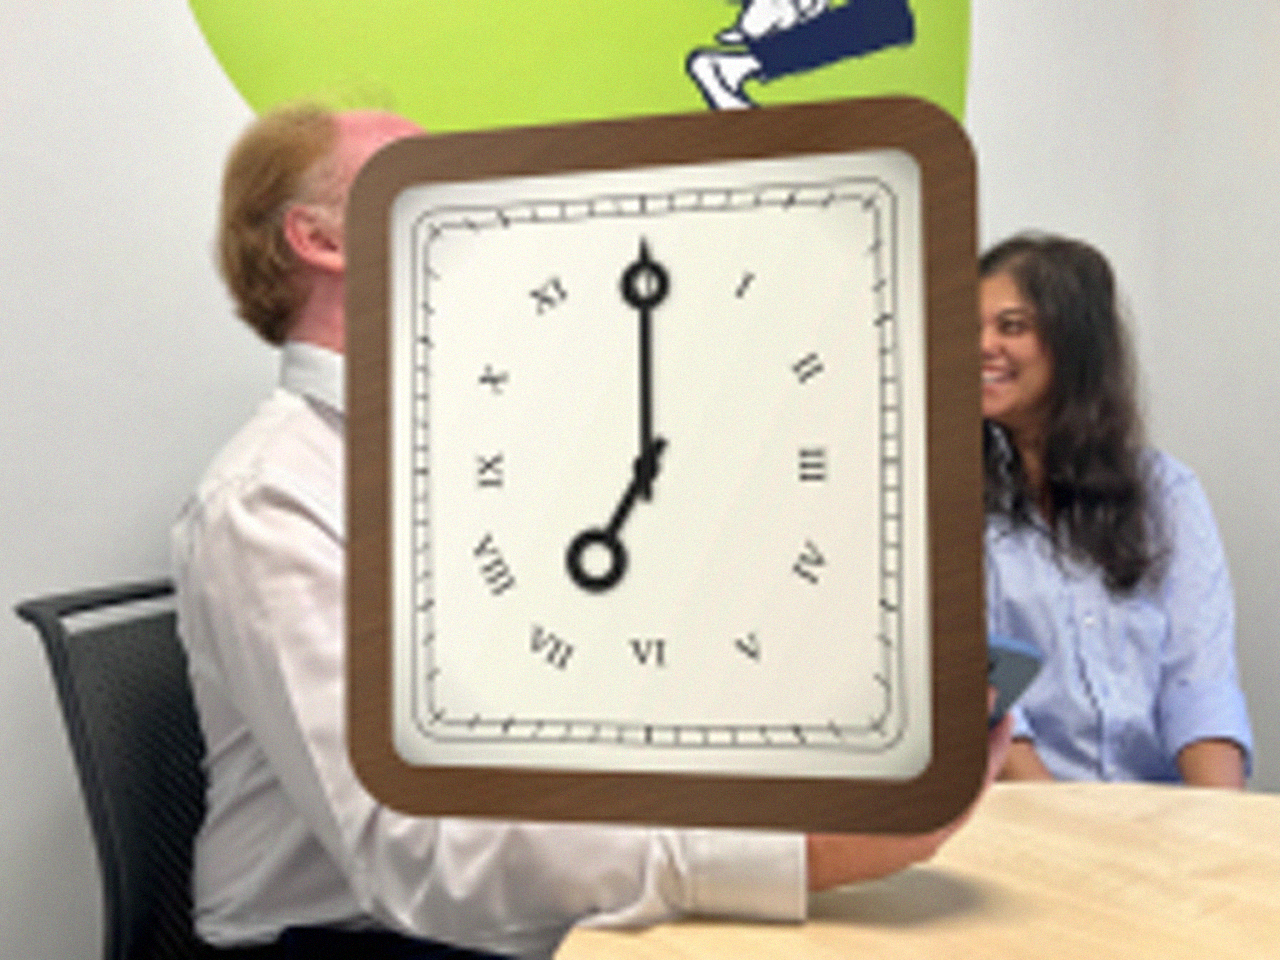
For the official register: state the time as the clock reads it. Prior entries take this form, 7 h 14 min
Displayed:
7 h 00 min
